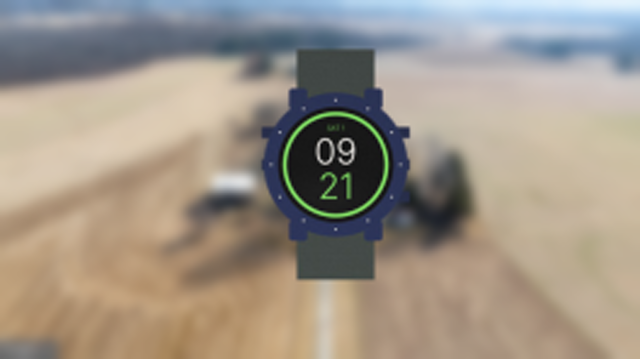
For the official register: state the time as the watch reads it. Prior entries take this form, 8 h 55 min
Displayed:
9 h 21 min
